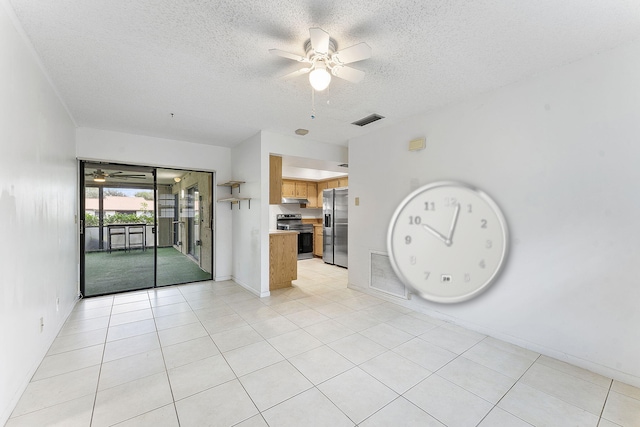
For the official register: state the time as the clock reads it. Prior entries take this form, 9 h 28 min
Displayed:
10 h 02 min
